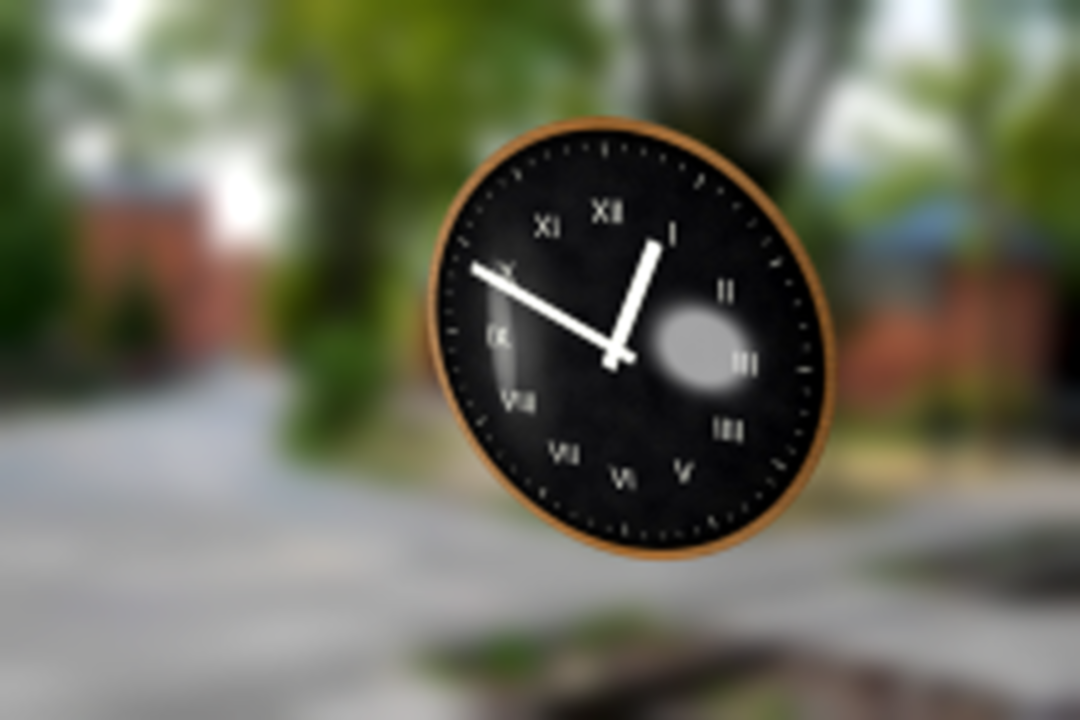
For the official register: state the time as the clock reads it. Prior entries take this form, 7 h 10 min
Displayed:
12 h 49 min
